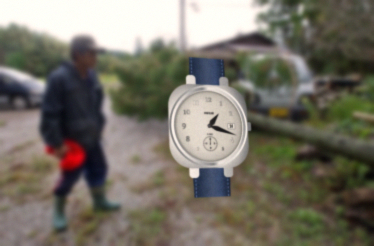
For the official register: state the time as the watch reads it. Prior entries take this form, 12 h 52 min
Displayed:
1 h 18 min
